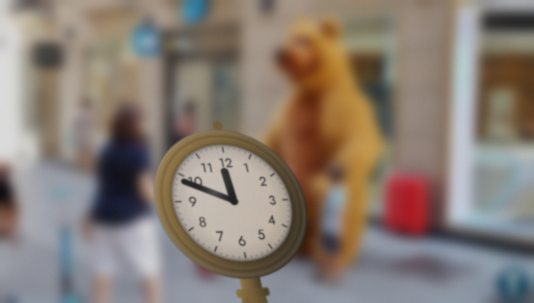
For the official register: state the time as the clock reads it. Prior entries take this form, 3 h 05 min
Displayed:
11 h 49 min
